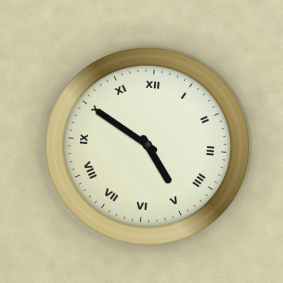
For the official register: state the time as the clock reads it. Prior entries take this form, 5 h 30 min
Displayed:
4 h 50 min
